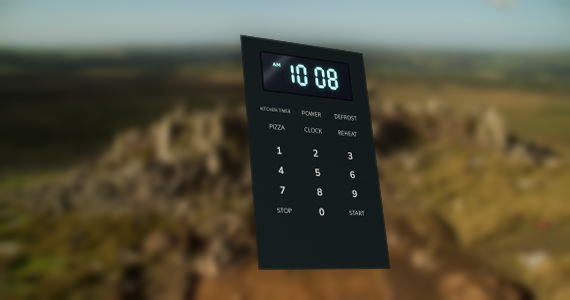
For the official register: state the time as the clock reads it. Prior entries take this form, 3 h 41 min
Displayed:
10 h 08 min
